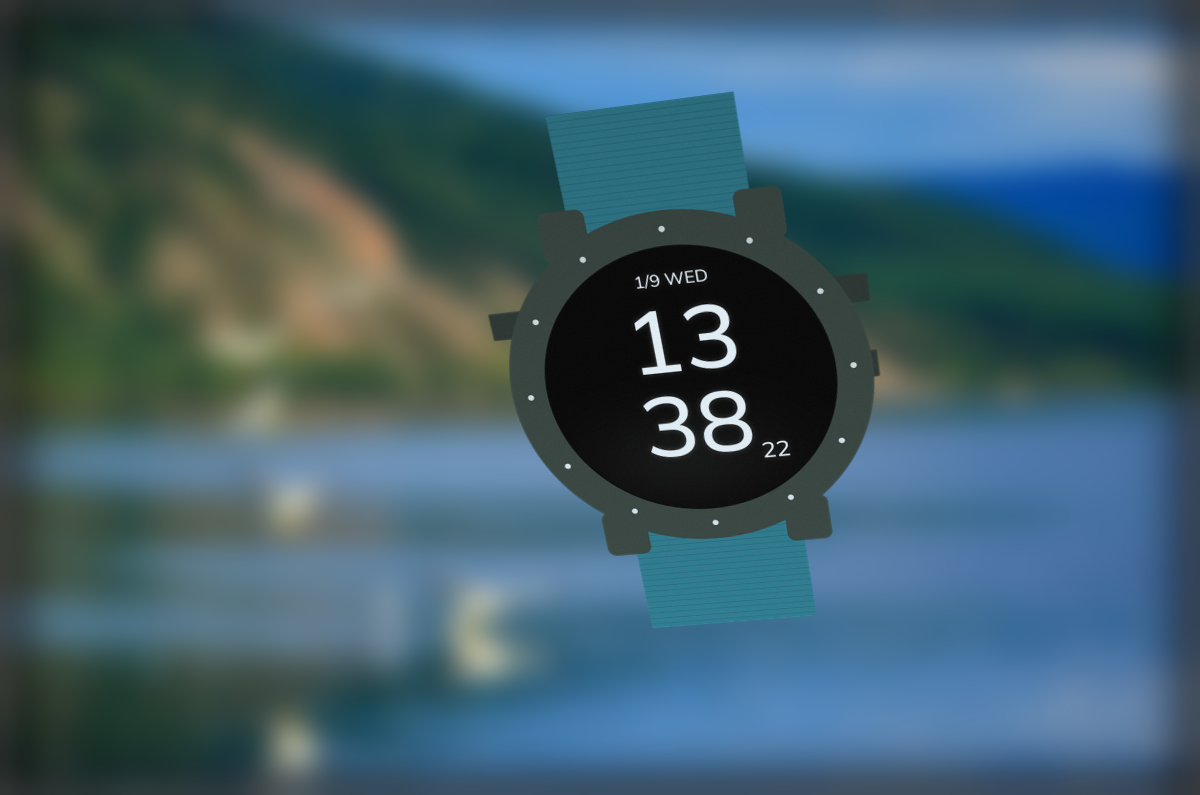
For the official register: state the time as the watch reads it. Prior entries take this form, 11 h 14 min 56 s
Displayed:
13 h 38 min 22 s
